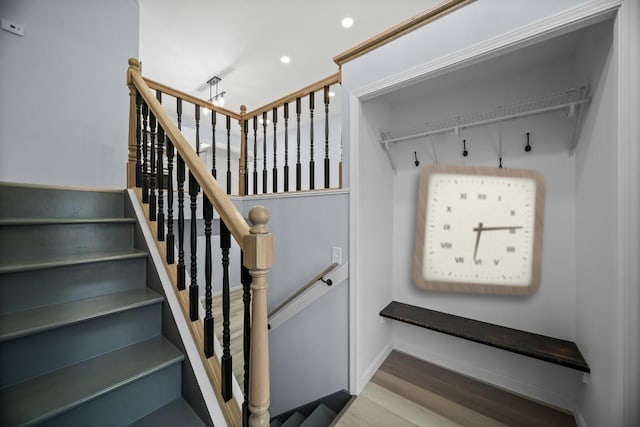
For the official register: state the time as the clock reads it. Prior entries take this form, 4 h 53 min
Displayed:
6 h 14 min
